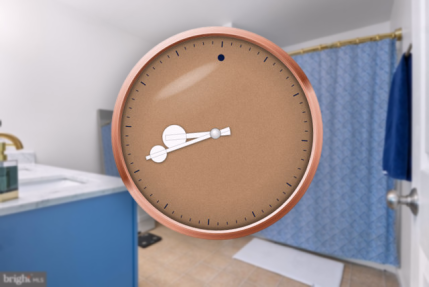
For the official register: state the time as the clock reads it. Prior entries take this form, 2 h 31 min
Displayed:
8 h 41 min
